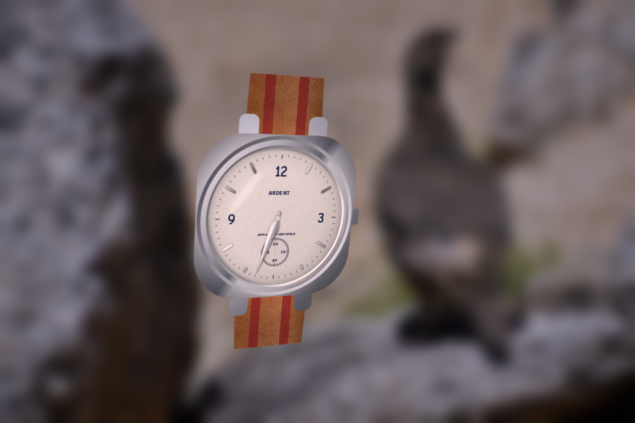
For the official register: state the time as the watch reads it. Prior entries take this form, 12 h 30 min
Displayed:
6 h 33 min
